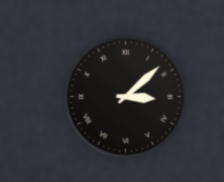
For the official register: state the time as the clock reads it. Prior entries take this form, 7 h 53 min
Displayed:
3 h 08 min
